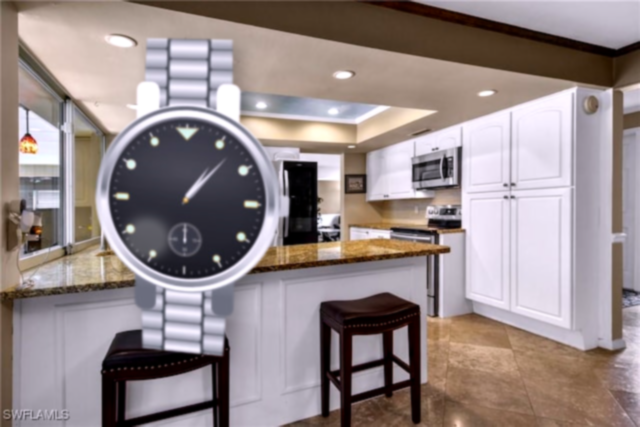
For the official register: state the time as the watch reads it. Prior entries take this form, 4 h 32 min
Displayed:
1 h 07 min
